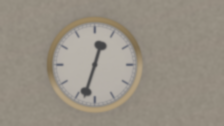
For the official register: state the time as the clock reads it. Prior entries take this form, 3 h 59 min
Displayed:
12 h 33 min
